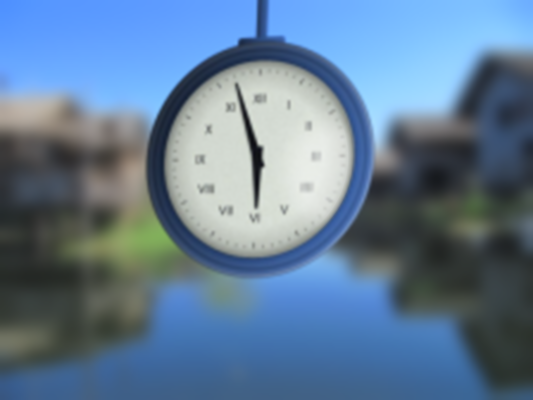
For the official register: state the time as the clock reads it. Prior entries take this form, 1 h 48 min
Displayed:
5 h 57 min
